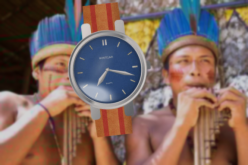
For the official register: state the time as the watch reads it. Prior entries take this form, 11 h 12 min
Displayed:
7 h 18 min
